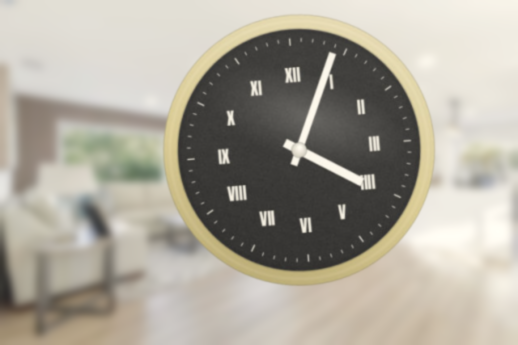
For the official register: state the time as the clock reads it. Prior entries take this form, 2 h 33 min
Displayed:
4 h 04 min
